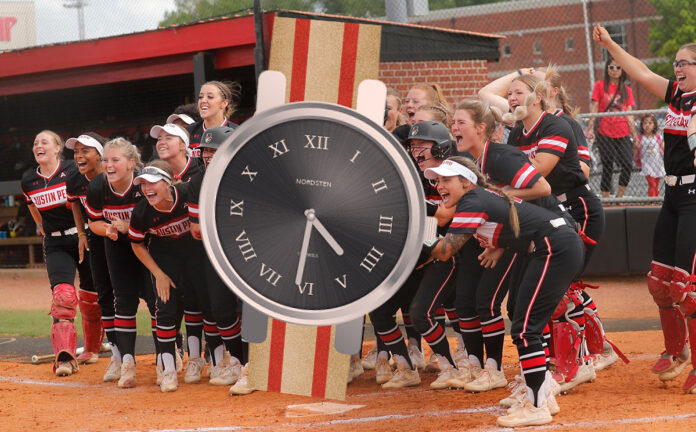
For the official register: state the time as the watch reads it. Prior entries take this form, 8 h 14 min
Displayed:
4 h 31 min
